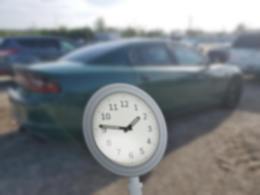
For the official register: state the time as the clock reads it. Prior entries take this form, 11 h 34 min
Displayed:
1 h 46 min
